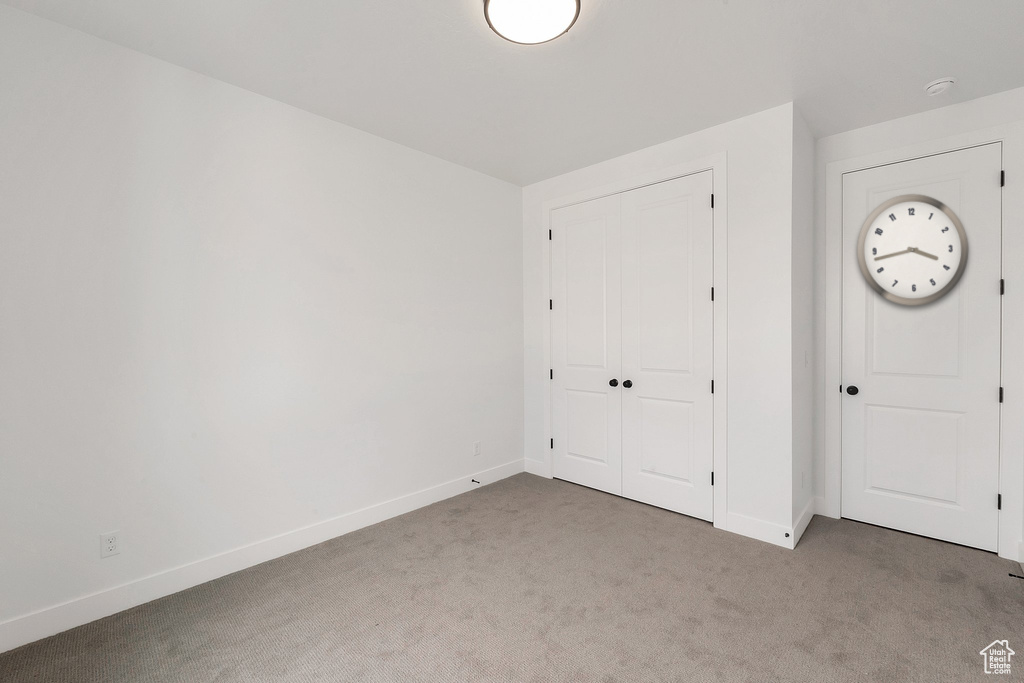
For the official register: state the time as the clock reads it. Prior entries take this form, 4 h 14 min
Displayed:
3 h 43 min
